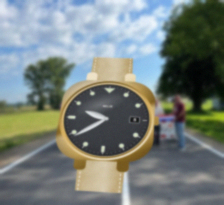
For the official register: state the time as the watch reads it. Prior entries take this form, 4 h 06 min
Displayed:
9 h 39 min
